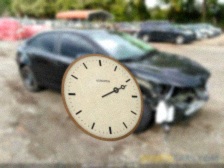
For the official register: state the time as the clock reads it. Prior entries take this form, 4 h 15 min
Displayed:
2 h 11 min
